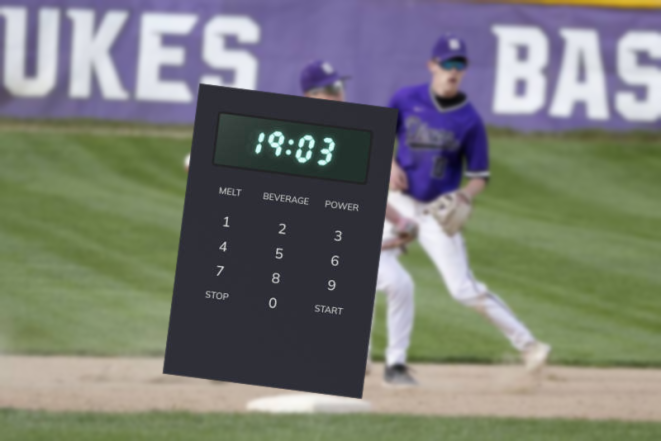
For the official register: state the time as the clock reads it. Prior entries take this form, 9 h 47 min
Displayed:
19 h 03 min
